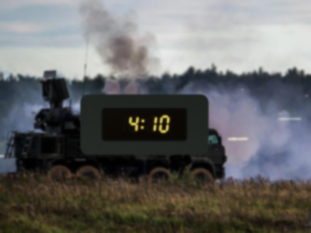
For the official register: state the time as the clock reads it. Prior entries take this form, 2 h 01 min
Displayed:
4 h 10 min
